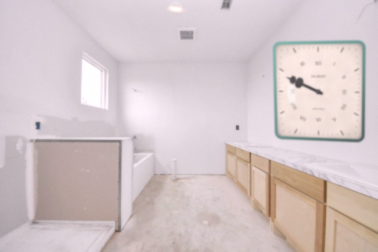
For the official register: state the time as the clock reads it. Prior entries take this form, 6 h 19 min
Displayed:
9 h 49 min
